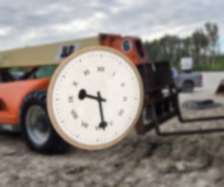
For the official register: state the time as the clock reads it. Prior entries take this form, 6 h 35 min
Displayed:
9 h 28 min
